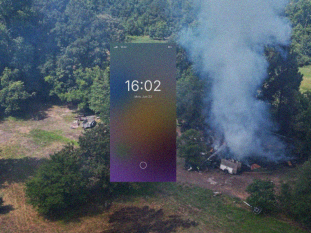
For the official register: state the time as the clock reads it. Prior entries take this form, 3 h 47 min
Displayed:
16 h 02 min
